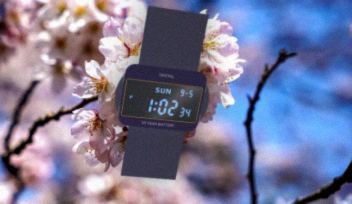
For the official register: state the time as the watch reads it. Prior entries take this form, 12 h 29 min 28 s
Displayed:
1 h 02 min 34 s
